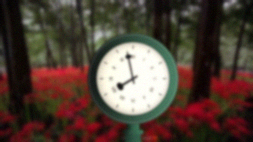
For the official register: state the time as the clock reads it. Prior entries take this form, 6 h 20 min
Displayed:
7 h 58 min
